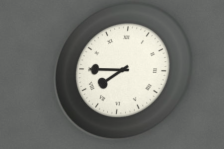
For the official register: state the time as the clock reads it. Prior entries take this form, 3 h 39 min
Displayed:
7 h 45 min
